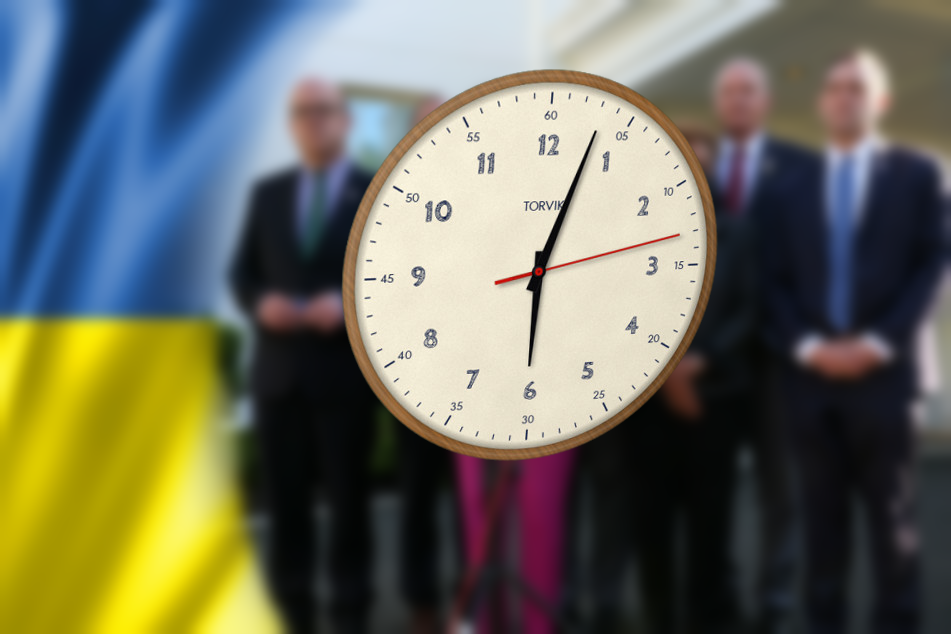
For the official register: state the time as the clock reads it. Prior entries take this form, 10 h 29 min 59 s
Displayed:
6 h 03 min 13 s
